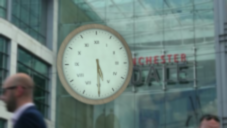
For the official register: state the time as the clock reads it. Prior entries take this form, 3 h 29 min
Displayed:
5 h 30 min
